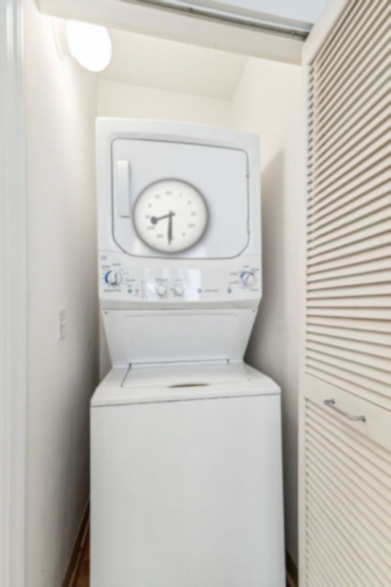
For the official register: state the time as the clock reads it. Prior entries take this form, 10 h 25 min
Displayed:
8 h 31 min
